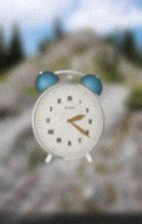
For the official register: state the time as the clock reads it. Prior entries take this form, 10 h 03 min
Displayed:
2 h 21 min
